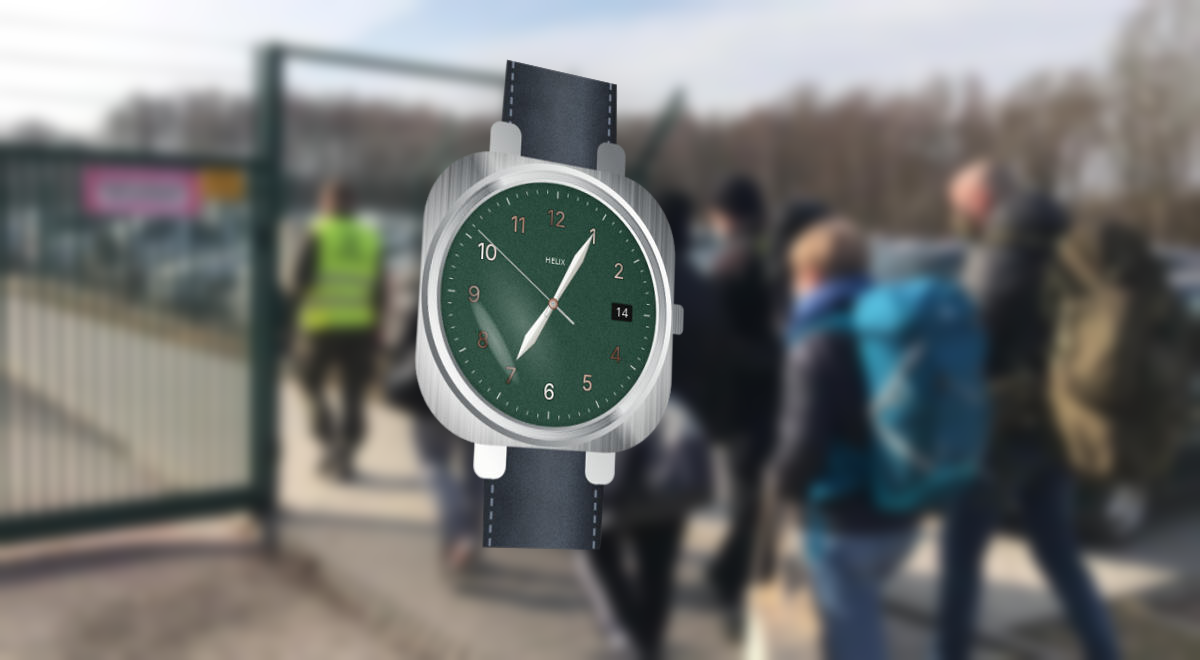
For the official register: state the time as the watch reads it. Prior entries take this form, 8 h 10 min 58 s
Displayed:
7 h 04 min 51 s
